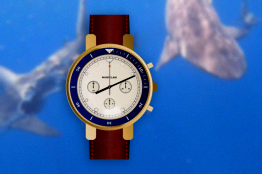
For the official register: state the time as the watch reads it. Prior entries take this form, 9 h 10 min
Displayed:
8 h 11 min
